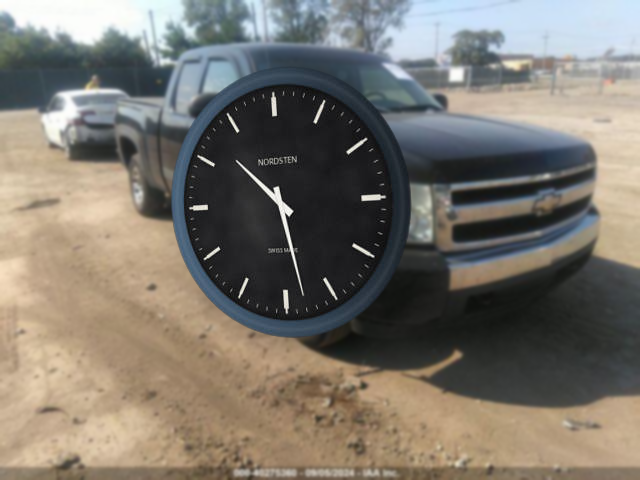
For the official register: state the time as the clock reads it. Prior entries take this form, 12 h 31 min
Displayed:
10 h 28 min
